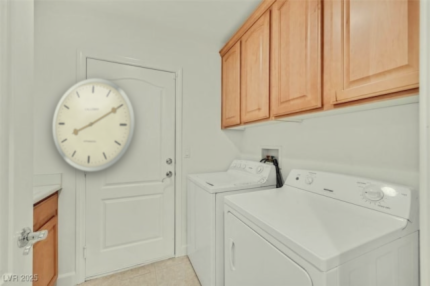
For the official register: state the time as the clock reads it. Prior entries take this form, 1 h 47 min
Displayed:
8 h 10 min
